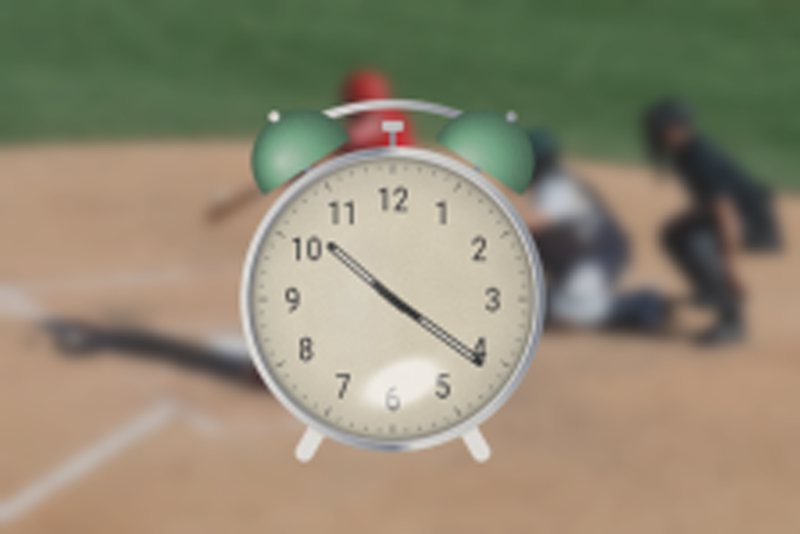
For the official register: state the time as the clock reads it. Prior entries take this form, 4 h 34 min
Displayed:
10 h 21 min
